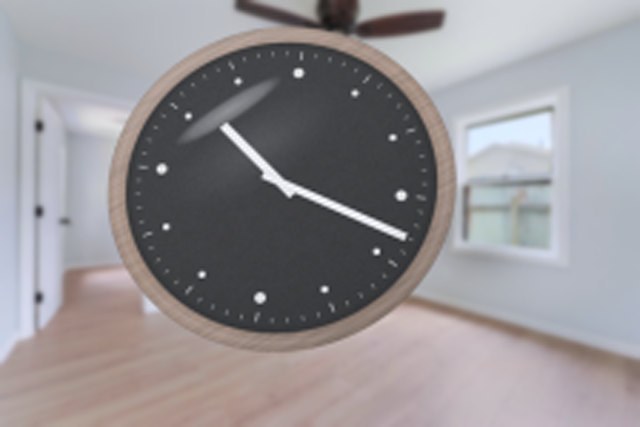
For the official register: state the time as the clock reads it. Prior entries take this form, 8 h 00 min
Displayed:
10 h 18 min
